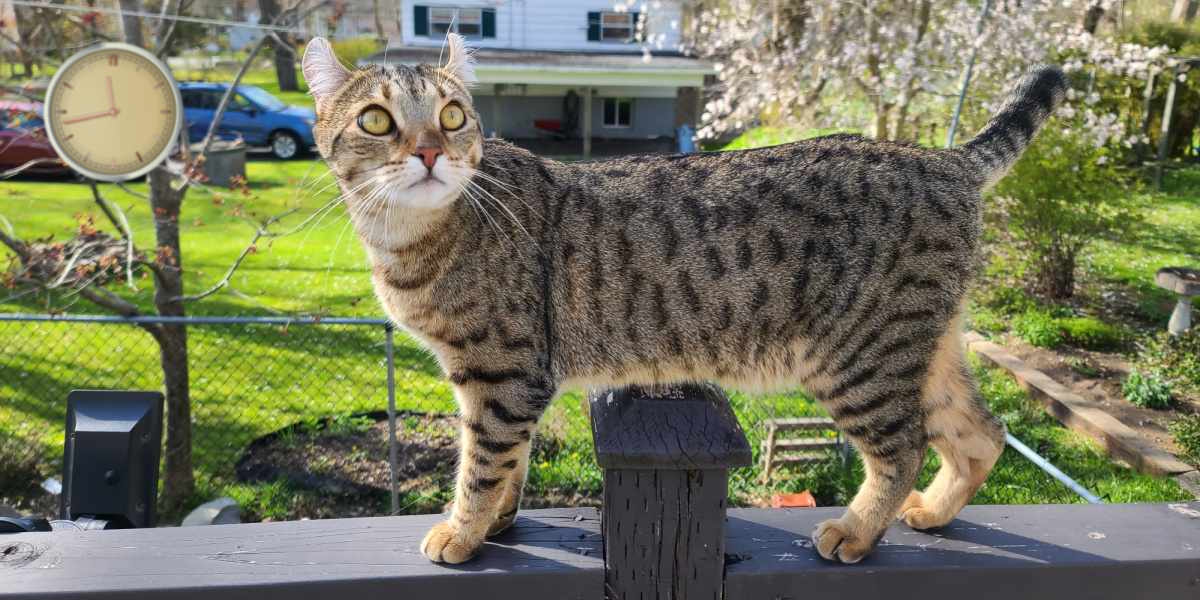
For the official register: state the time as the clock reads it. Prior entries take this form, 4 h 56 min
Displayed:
11 h 43 min
